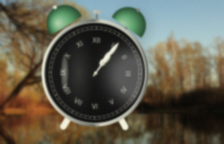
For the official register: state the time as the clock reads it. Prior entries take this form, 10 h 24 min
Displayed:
1 h 06 min
